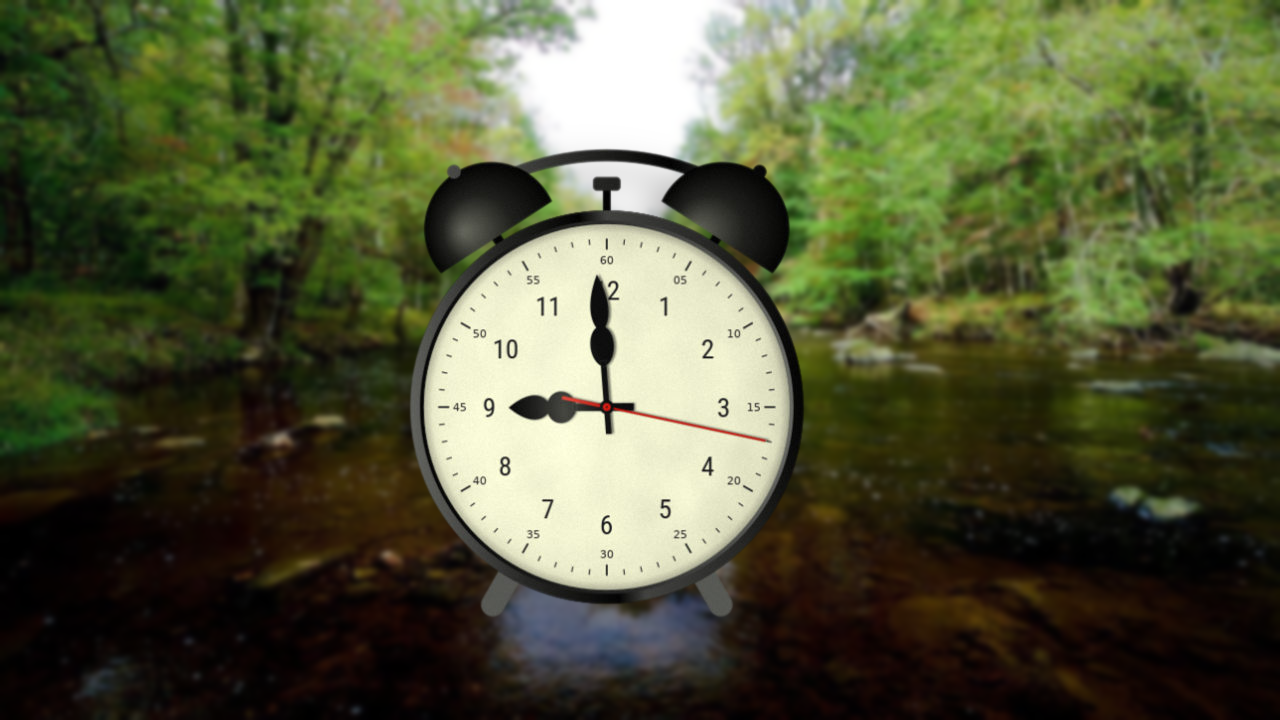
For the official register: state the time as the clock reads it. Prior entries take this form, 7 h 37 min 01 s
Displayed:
8 h 59 min 17 s
